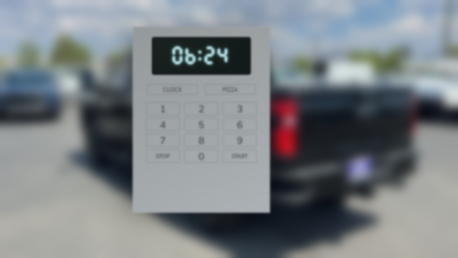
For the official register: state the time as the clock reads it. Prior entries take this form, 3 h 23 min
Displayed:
6 h 24 min
